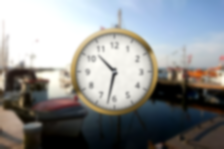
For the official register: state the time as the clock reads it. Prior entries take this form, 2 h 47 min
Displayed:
10 h 32 min
